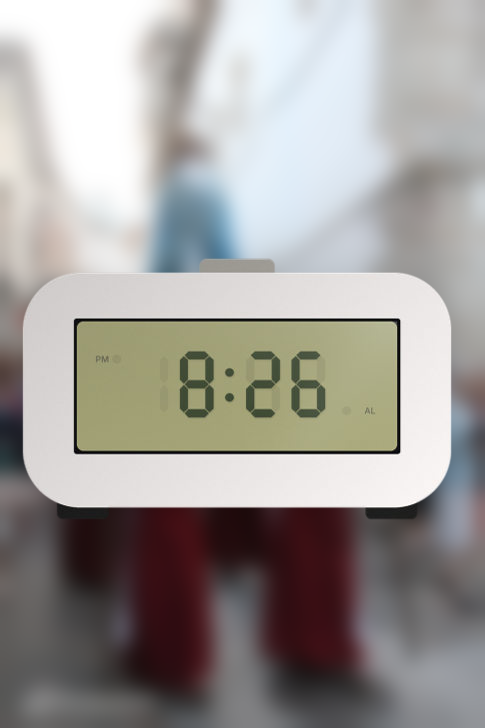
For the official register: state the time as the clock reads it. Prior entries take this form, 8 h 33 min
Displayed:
8 h 26 min
